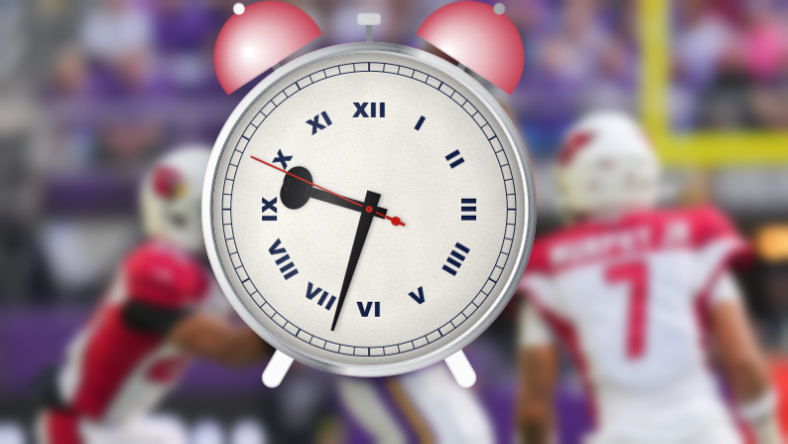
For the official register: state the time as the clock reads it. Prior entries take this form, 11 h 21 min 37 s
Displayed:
9 h 32 min 49 s
